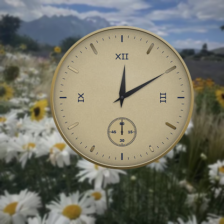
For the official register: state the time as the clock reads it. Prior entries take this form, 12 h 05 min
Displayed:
12 h 10 min
